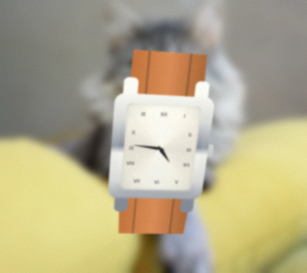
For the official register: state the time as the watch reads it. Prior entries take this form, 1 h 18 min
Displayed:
4 h 46 min
